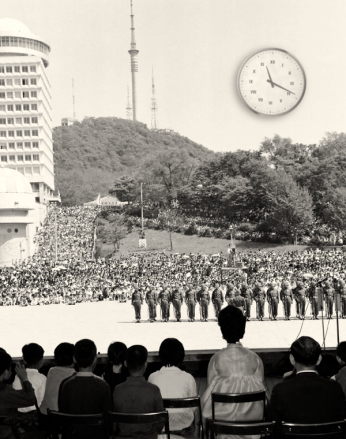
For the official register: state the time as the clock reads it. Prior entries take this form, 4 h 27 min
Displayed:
11 h 19 min
